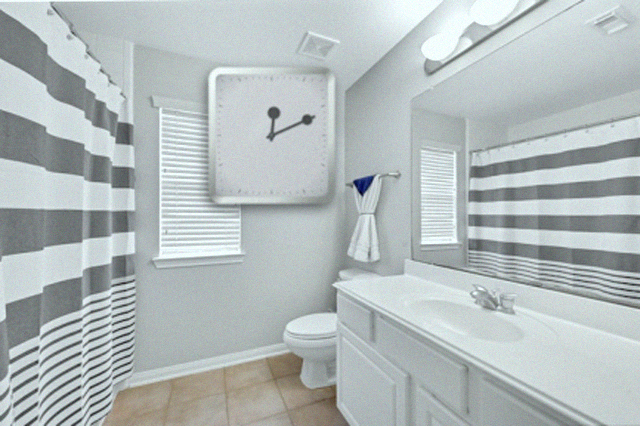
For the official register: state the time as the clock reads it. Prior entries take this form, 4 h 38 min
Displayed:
12 h 11 min
